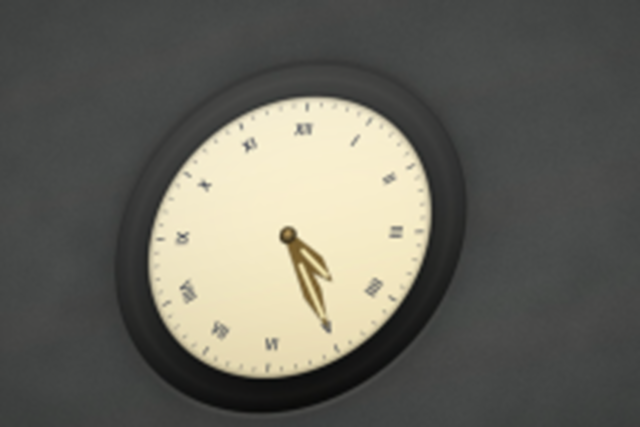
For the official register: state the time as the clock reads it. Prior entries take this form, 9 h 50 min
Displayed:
4 h 25 min
